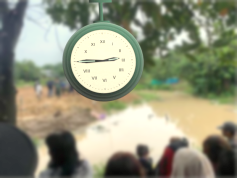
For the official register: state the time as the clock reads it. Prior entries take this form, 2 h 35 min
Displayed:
2 h 45 min
